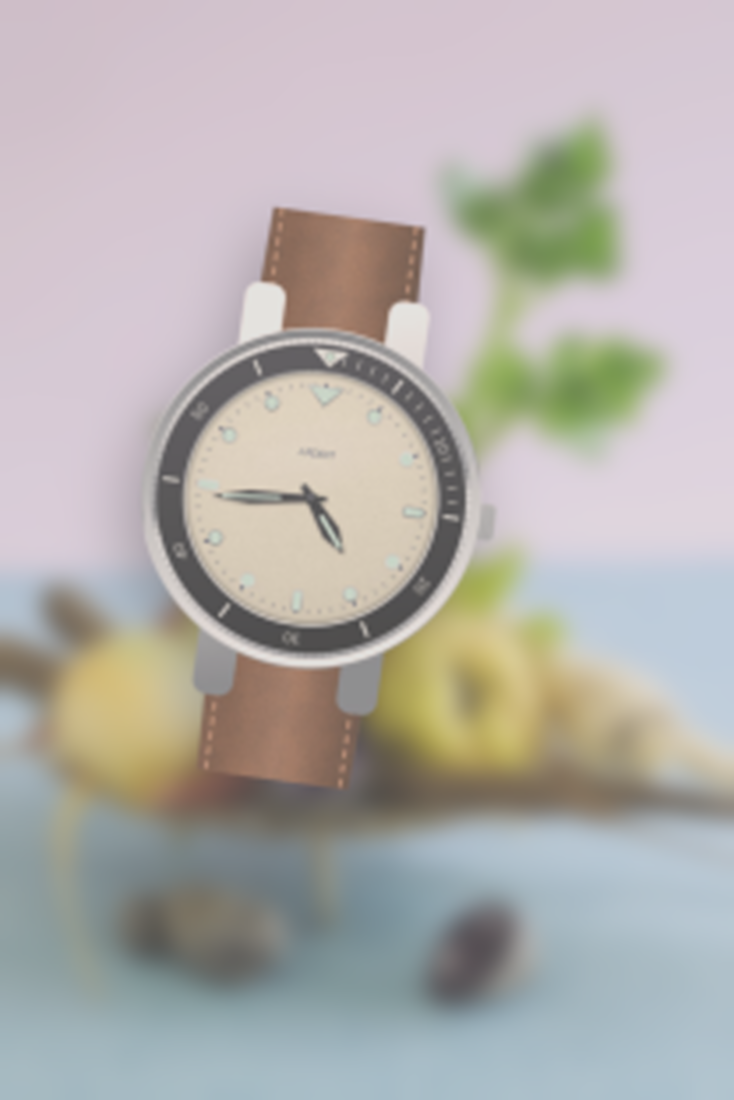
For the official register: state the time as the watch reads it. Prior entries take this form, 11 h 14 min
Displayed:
4 h 44 min
